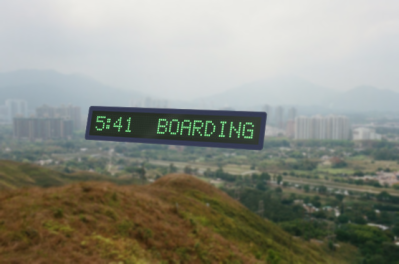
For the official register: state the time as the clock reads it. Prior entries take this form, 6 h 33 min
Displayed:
5 h 41 min
